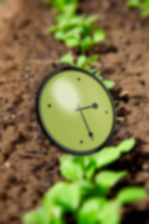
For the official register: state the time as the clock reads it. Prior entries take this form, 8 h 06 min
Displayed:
2 h 26 min
